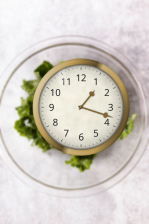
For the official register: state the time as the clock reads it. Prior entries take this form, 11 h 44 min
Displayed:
1 h 18 min
